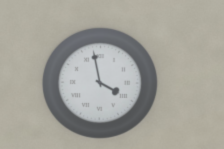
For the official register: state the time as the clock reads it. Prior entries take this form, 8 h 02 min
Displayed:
3 h 58 min
